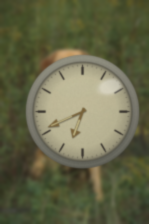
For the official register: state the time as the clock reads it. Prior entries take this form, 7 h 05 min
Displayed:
6 h 41 min
